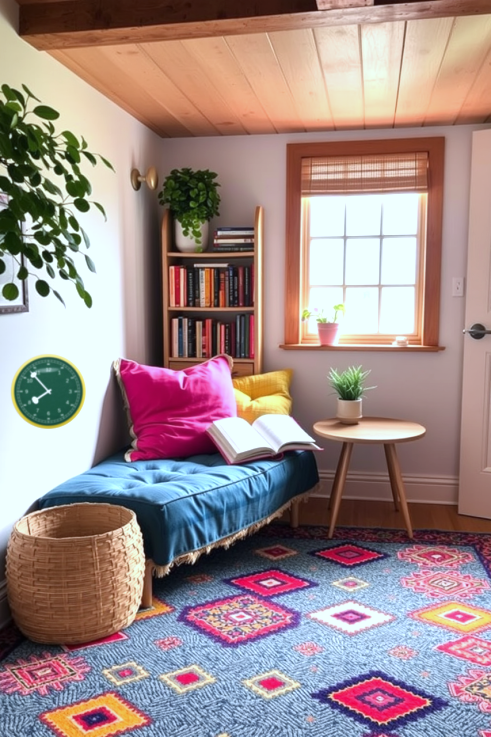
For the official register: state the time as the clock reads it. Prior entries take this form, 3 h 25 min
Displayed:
7 h 53 min
